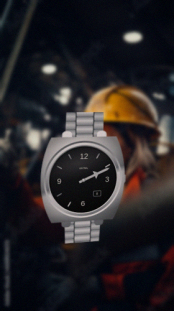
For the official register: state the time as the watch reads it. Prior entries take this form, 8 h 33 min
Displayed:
2 h 11 min
